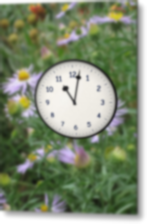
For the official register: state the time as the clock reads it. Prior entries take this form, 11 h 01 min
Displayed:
11 h 02 min
